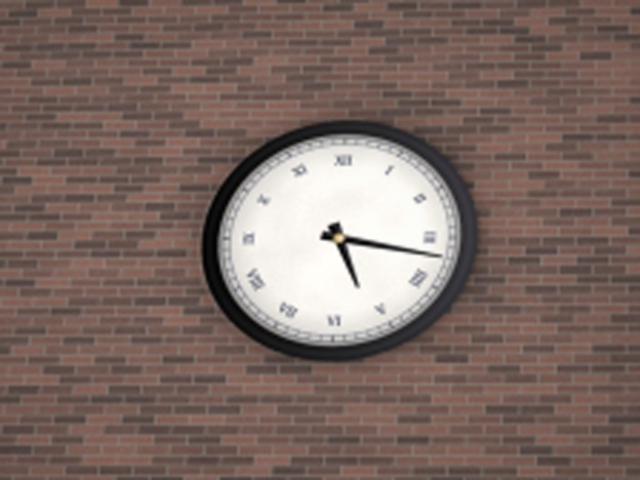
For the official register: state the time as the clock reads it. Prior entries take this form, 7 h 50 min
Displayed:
5 h 17 min
